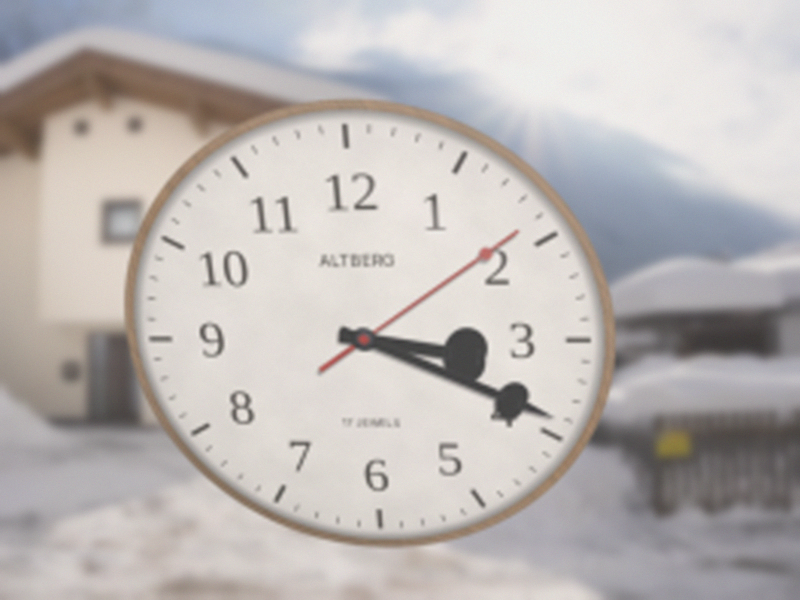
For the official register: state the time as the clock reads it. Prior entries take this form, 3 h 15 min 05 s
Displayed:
3 h 19 min 09 s
